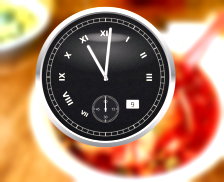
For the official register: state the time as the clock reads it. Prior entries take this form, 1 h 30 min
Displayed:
11 h 01 min
